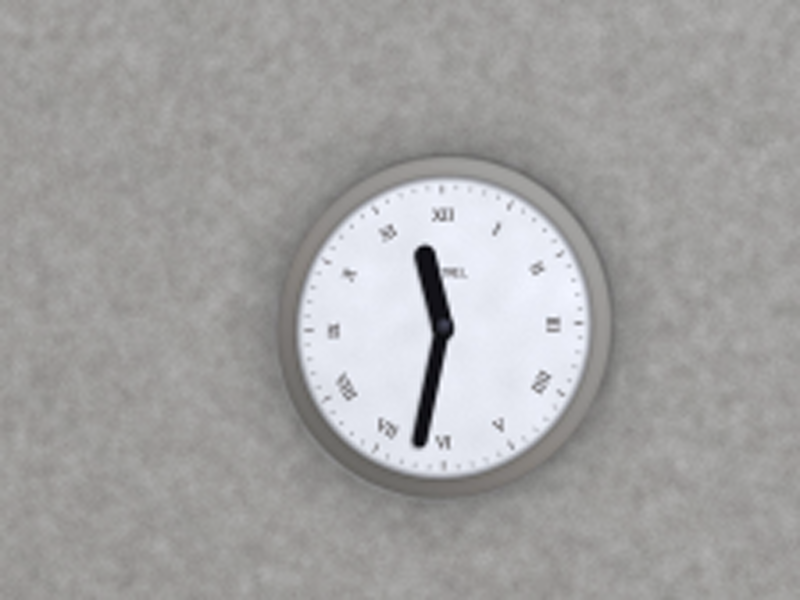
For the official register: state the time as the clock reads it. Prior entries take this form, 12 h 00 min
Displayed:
11 h 32 min
